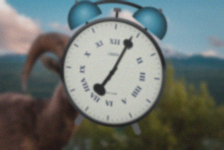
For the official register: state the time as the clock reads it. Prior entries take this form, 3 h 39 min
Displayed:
7 h 04 min
